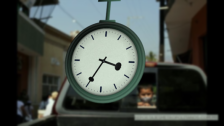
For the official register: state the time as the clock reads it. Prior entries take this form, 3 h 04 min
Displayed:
3 h 35 min
